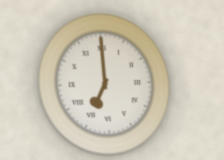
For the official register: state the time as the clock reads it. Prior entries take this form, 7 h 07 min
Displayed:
7 h 00 min
